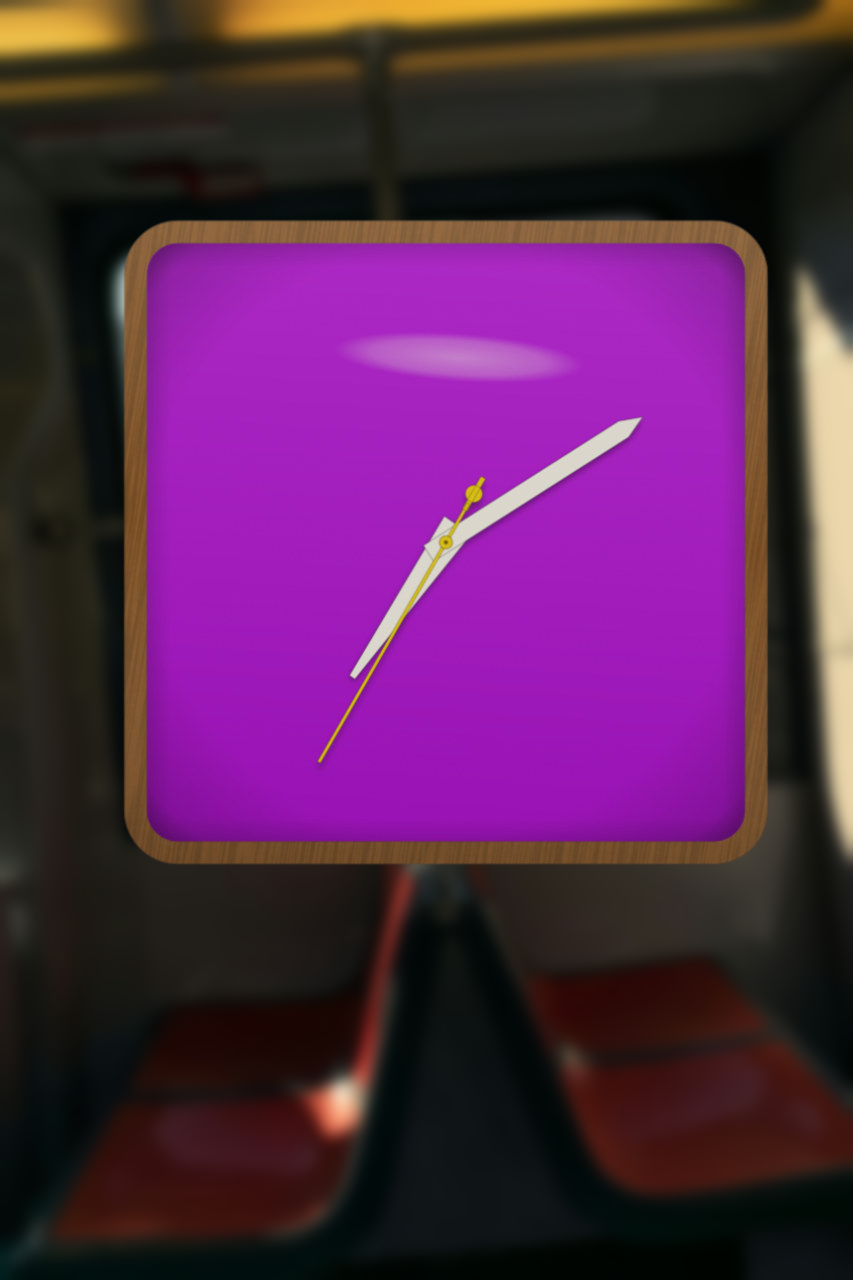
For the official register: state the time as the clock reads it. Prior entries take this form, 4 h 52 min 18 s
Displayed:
7 h 09 min 35 s
